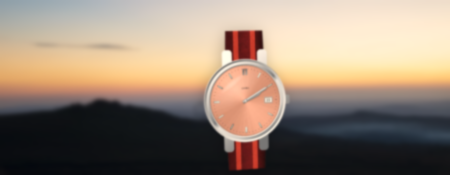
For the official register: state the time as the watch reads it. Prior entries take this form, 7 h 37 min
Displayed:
2 h 10 min
